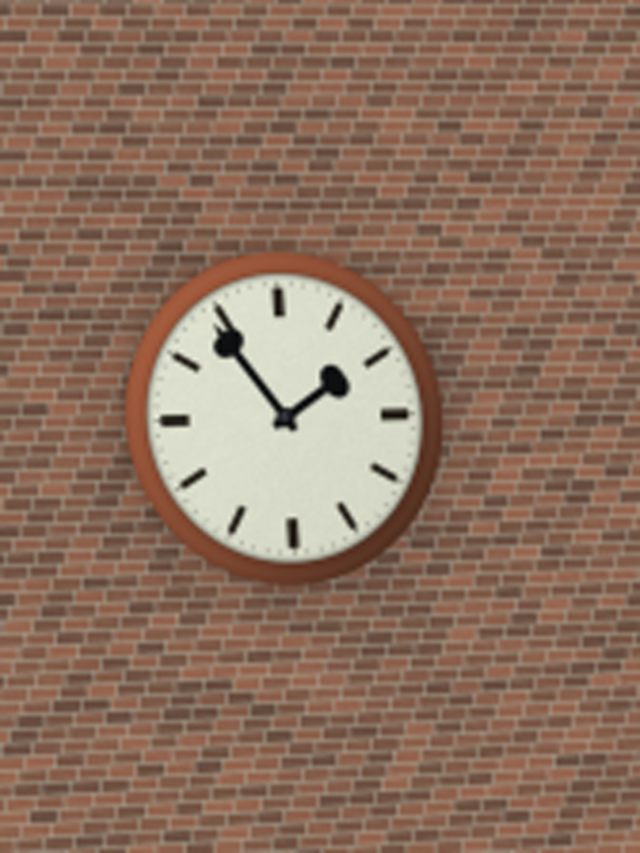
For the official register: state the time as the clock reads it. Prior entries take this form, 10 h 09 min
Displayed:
1 h 54 min
